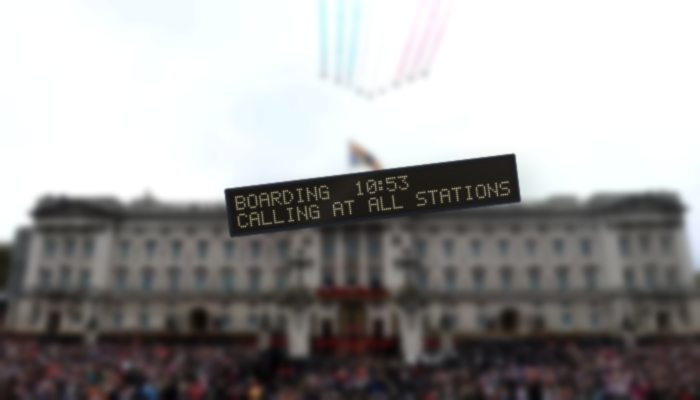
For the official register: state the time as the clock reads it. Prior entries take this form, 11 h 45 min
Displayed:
10 h 53 min
